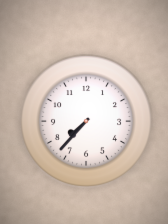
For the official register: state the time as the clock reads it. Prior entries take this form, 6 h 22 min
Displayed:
7 h 37 min
